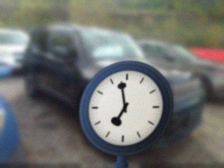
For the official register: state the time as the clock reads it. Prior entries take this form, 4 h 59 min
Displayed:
6 h 58 min
